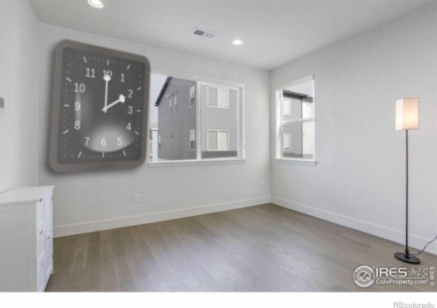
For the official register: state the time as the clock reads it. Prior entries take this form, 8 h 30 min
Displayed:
2 h 00 min
